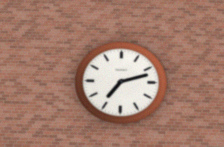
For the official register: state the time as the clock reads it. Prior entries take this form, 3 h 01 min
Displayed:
7 h 12 min
